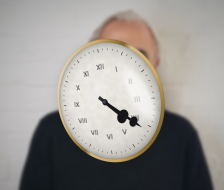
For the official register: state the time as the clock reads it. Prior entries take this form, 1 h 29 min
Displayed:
4 h 21 min
